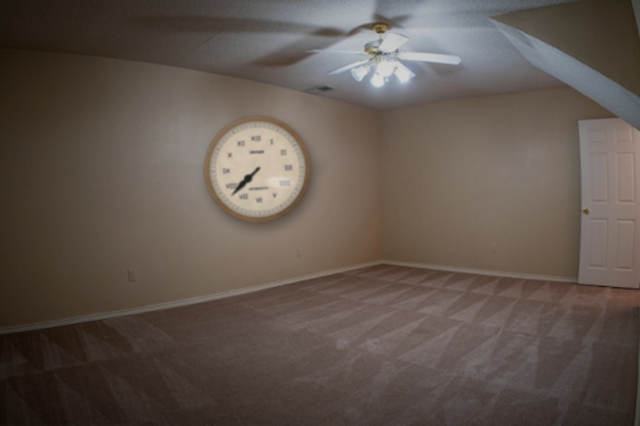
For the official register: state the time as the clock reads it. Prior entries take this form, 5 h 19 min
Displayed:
7 h 38 min
